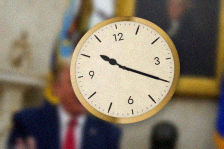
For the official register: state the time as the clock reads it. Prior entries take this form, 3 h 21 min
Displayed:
10 h 20 min
